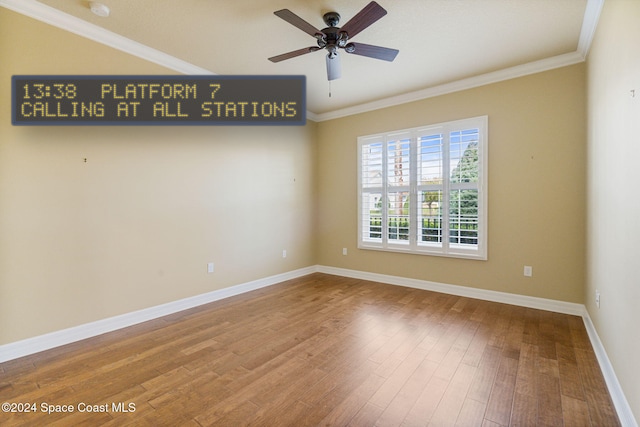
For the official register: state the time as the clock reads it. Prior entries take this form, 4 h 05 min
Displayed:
13 h 38 min
